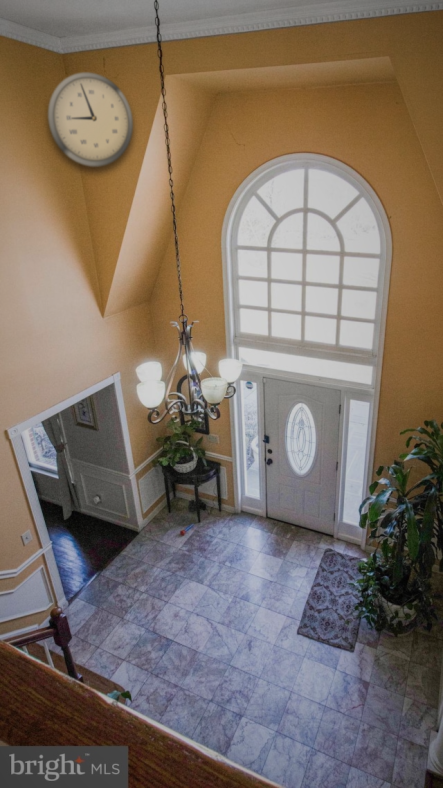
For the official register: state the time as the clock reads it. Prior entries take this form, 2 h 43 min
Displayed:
8 h 57 min
